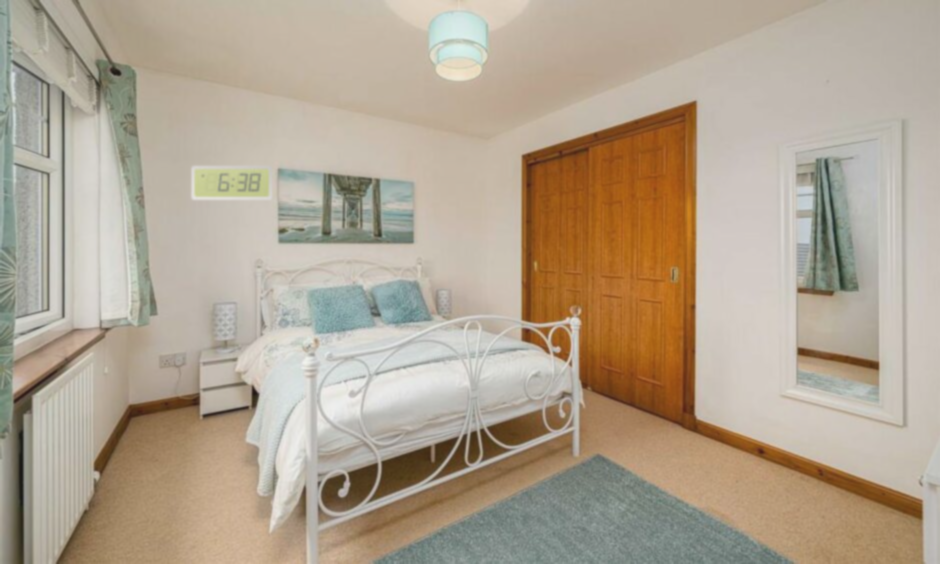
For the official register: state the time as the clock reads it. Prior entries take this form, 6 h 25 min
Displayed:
6 h 38 min
